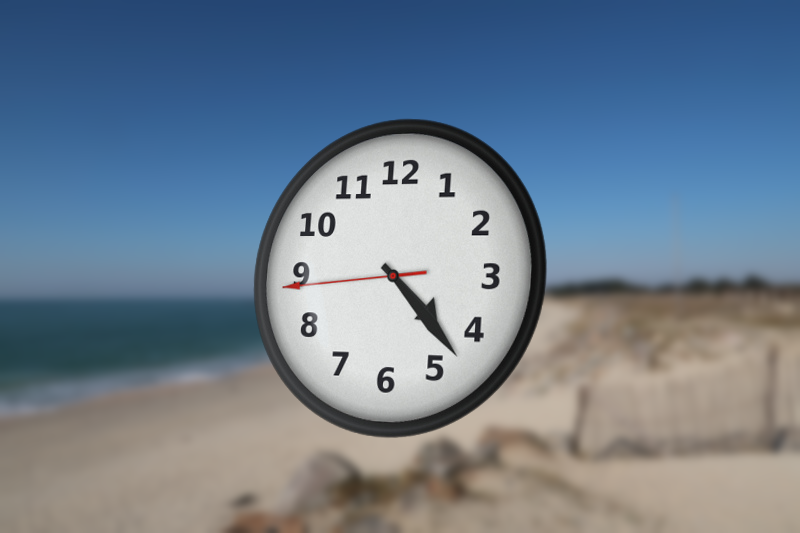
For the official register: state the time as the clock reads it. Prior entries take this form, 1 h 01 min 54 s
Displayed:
4 h 22 min 44 s
